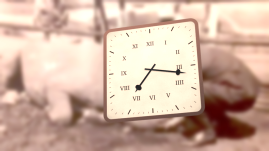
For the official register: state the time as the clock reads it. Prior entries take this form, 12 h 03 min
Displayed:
7 h 17 min
